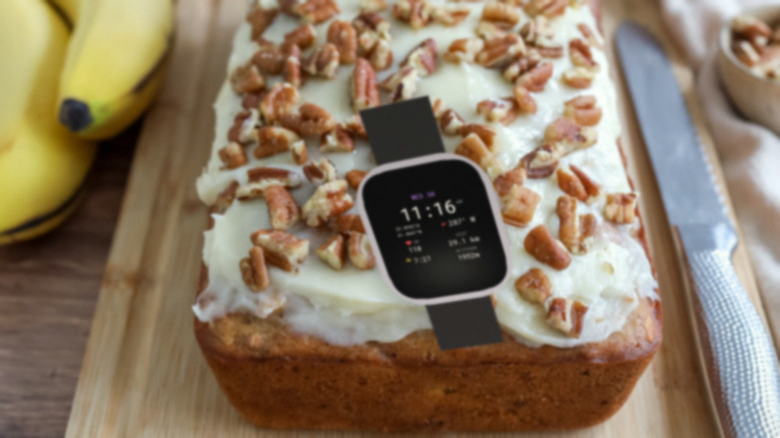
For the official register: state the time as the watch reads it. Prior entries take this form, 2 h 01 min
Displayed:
11 h 16 min
